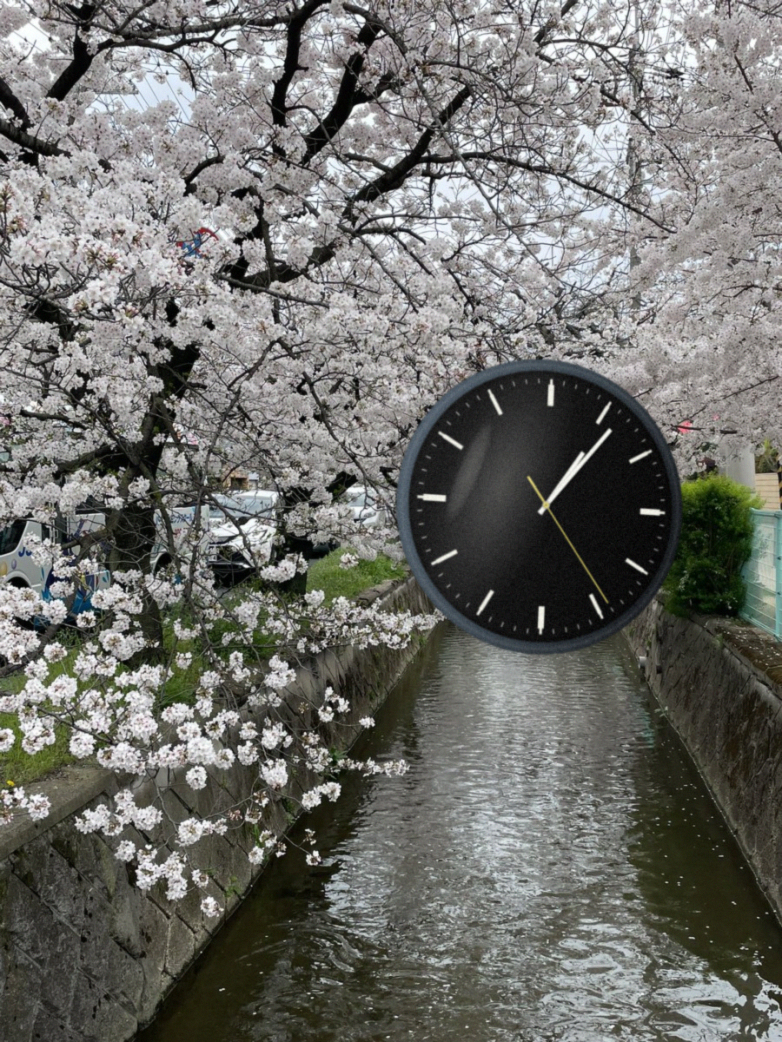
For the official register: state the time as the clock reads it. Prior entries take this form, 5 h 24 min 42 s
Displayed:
1 h 06 min 24 s
